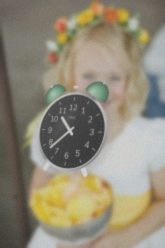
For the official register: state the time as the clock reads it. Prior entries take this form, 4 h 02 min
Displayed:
10 h 38 min
